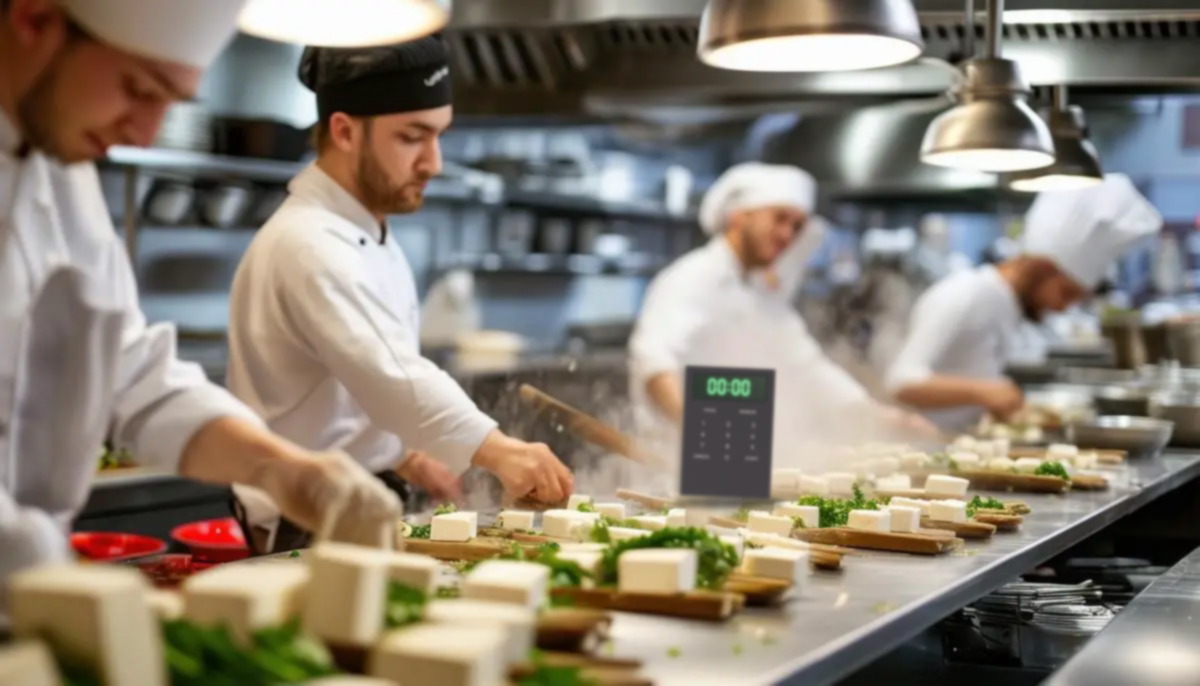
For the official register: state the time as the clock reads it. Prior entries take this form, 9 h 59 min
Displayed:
0 h 00 min
